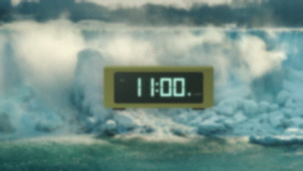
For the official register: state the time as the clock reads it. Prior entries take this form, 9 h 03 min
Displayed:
11 h 00 min
